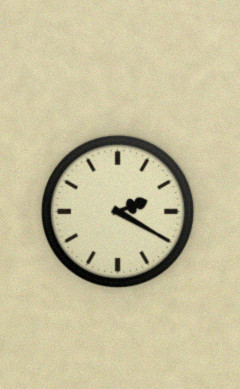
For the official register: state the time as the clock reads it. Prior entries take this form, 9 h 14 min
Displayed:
2 h 20 min
